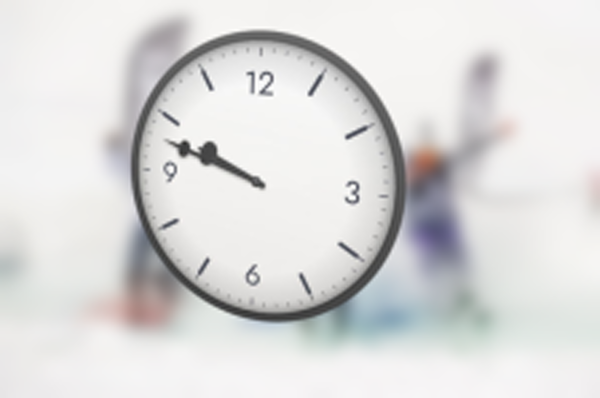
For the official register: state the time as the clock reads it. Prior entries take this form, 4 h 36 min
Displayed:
9 h 48 min
